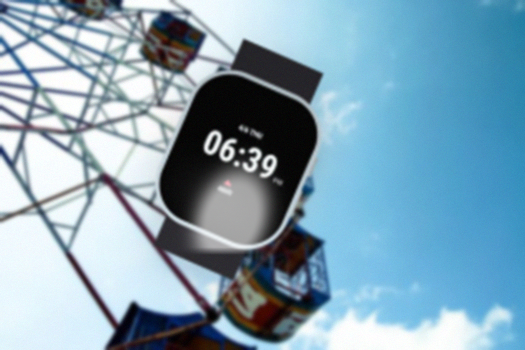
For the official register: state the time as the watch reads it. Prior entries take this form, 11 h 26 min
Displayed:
6 h 39 min
